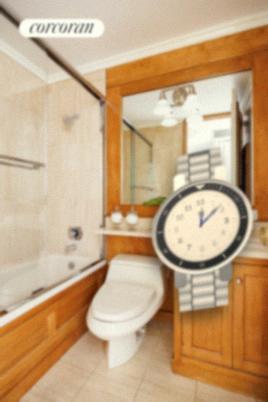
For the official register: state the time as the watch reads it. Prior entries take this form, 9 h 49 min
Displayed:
12 h 08 min
